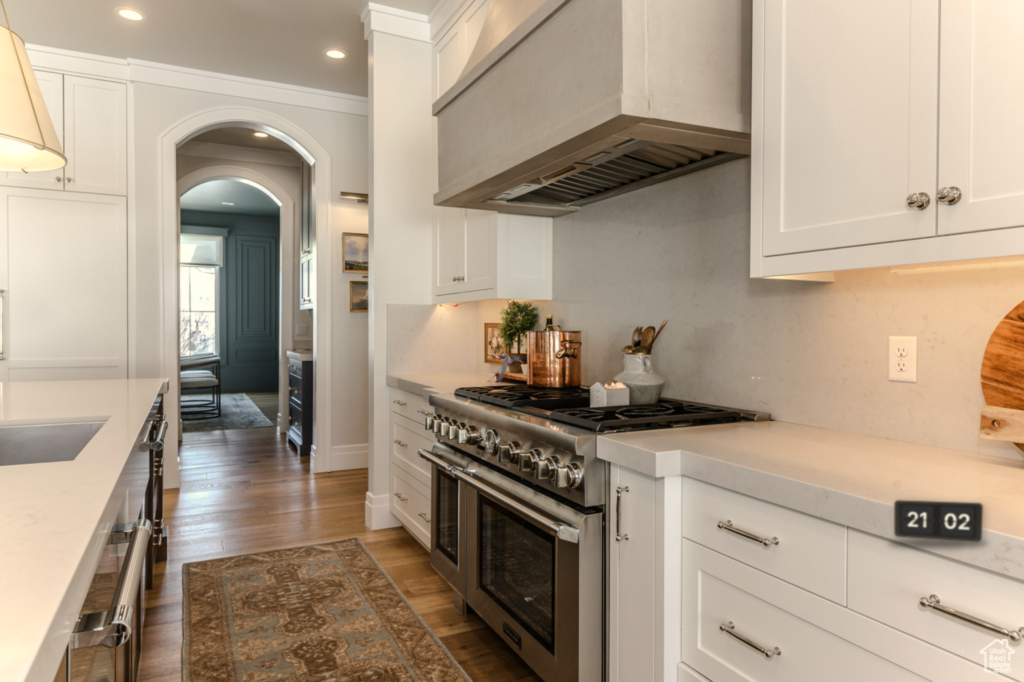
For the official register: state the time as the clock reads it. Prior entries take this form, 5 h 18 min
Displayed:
21 h 02 min
